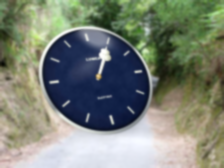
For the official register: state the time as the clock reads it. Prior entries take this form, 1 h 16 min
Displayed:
1 h 05 min
